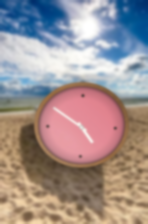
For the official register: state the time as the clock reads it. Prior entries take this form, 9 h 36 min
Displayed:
4 h 51 min
